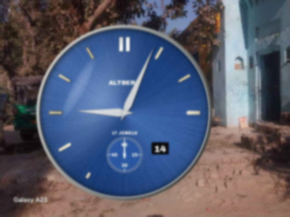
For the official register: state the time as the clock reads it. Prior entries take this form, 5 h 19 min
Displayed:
9 h 04 min
